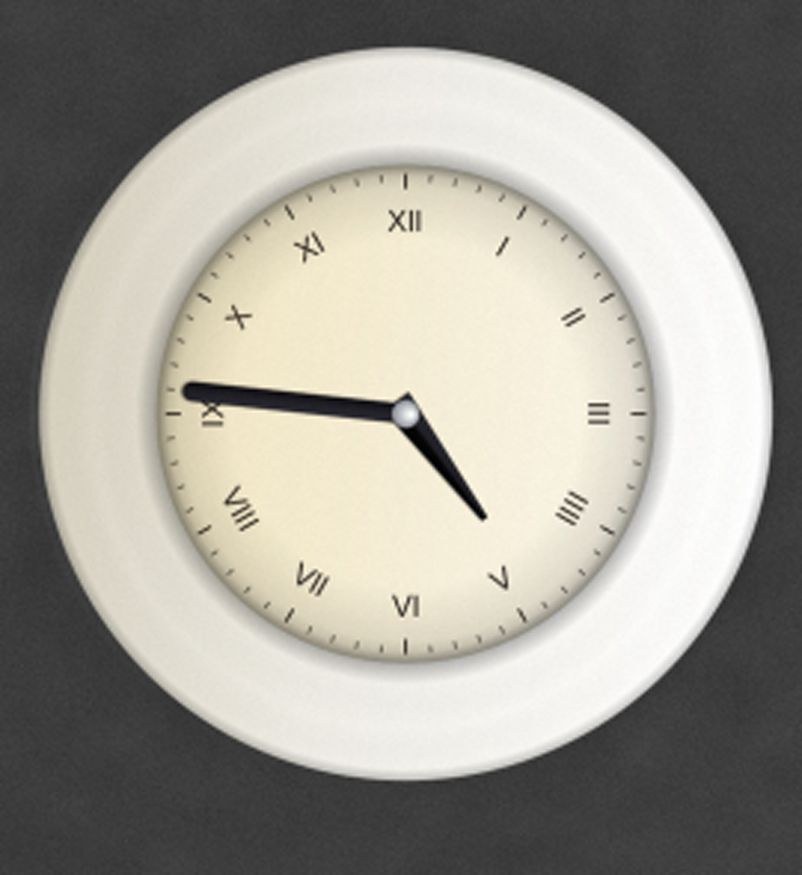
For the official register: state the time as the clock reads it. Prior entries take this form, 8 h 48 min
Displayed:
4 h 46 min
